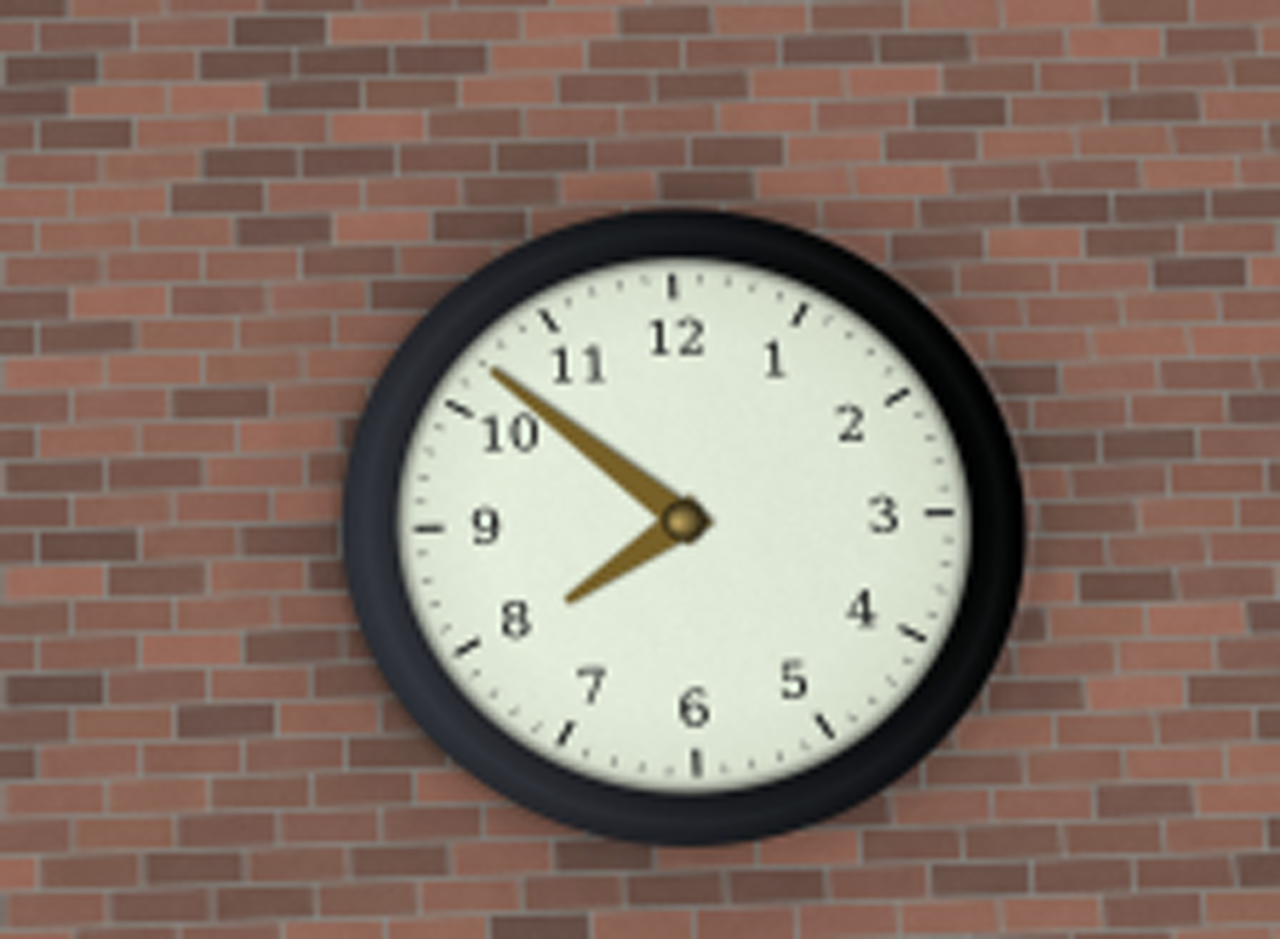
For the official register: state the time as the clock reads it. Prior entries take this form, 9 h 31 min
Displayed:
7 h 52 min
